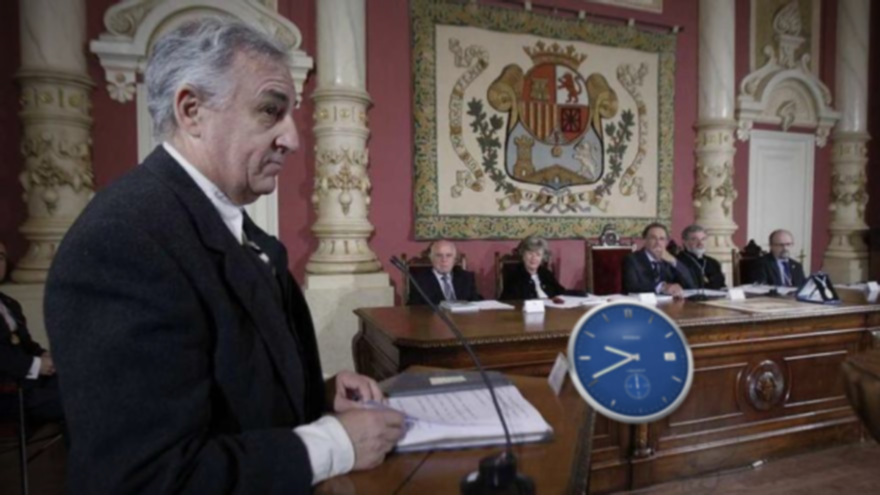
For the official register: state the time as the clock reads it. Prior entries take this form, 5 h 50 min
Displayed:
9 h 41 min
